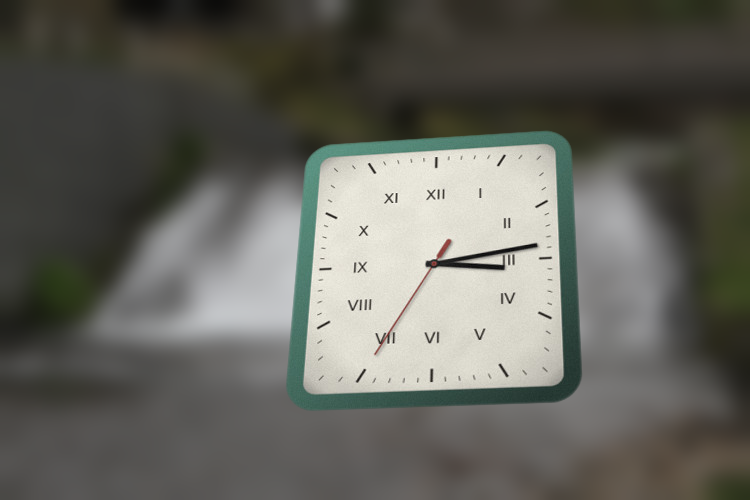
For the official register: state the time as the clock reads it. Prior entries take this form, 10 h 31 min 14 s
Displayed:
3 h 13 min 35 s
